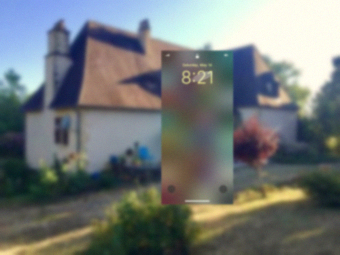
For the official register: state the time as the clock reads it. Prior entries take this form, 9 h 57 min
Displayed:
8 h 21 min
